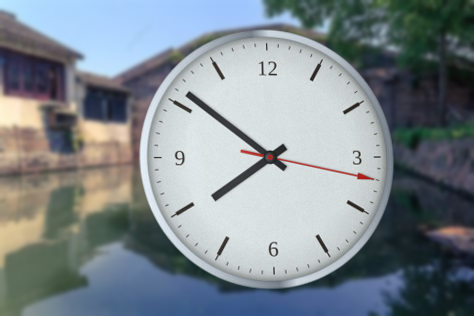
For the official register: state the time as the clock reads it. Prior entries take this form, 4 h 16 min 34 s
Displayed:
7 h 51 min 17 s
